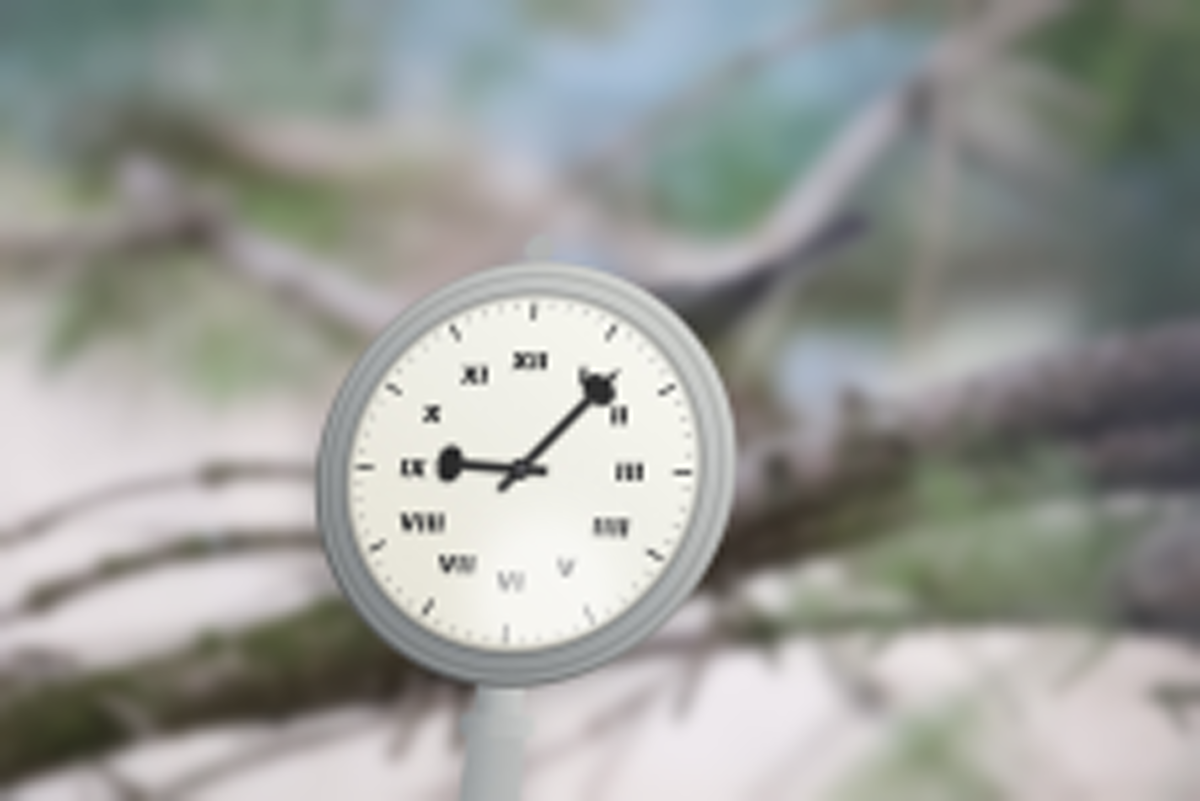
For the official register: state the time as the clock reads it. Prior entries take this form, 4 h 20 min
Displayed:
9 h 07 min
